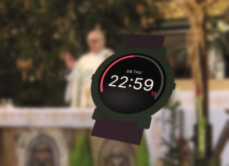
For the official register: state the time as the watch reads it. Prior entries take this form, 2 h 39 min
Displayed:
22 h 59 min
